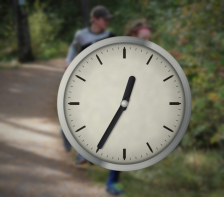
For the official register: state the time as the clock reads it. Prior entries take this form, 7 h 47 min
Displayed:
12 h 35 min
